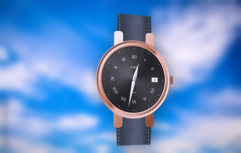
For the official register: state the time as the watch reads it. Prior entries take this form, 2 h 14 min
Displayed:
12 h 32 min
